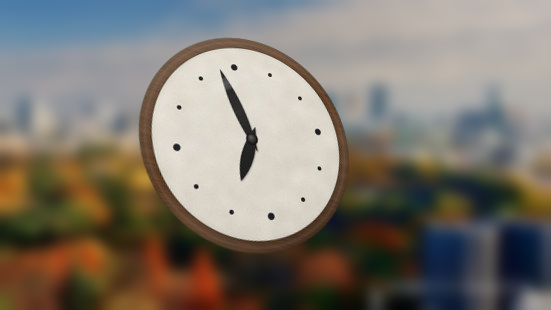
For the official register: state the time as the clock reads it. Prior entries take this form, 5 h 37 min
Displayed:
6 h 58 min
